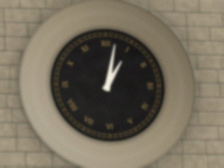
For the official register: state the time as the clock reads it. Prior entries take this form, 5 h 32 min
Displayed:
1 h 02 min
